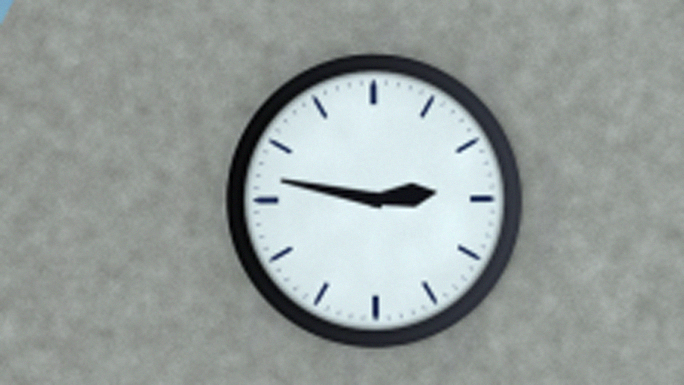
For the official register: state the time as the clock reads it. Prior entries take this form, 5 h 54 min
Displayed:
2 h 47 min
